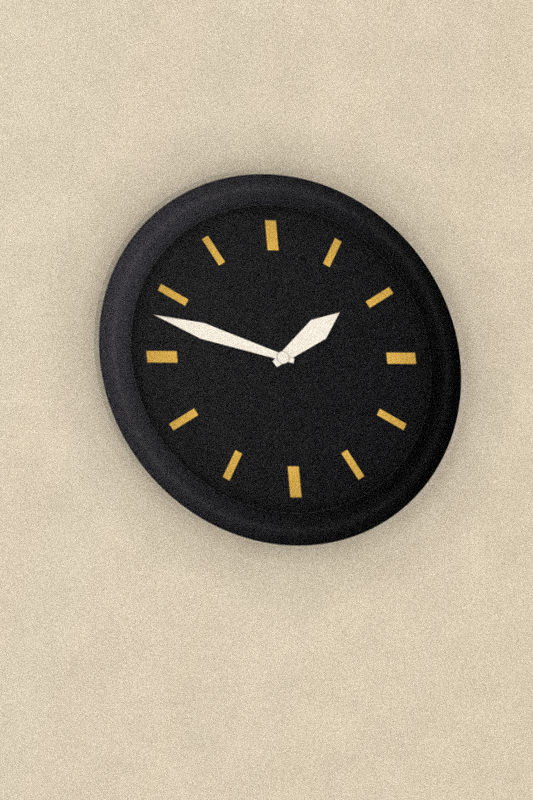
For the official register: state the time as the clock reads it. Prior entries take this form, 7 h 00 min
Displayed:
1 h 48 min
